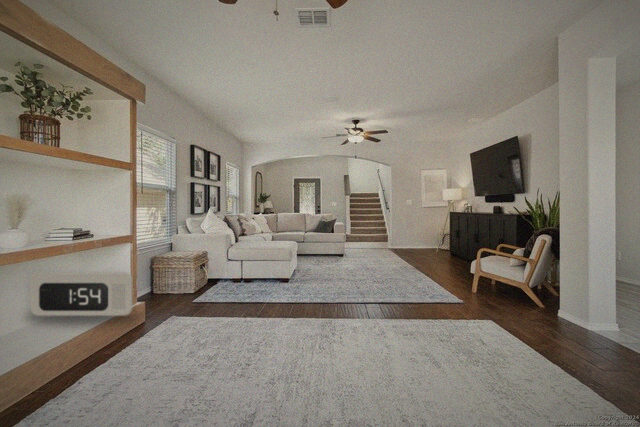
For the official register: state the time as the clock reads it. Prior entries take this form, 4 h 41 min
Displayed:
1 h 54 min
